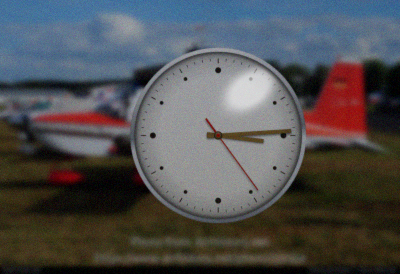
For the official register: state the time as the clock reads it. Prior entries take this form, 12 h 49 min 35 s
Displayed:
3 h 14 min 24 s
